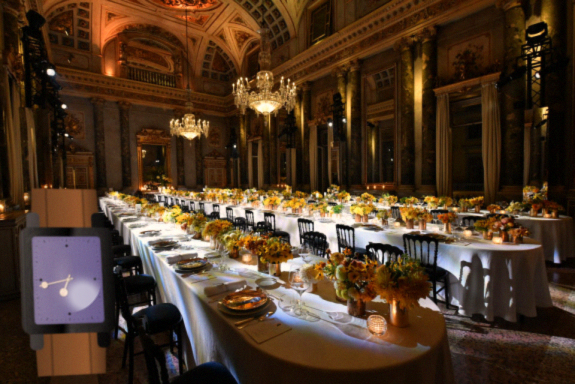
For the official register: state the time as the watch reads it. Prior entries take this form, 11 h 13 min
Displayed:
6 h 43 min
